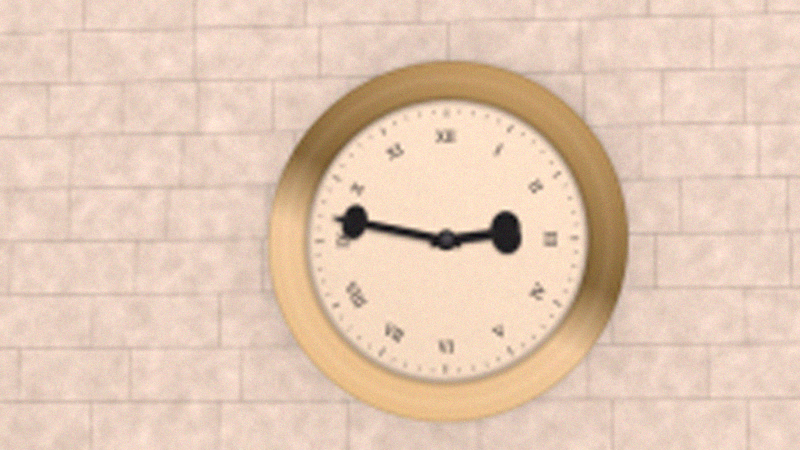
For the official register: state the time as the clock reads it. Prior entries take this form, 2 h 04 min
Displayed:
2 h 47 min
